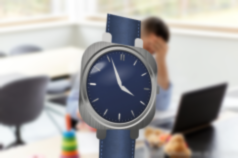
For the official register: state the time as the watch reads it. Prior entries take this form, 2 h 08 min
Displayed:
3 h 56 min
